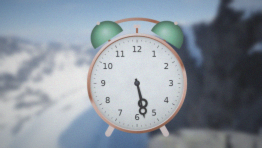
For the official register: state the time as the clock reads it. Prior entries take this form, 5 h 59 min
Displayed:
5 h 28 min
